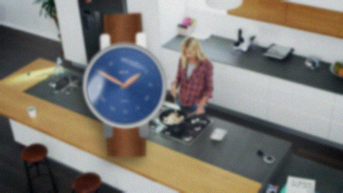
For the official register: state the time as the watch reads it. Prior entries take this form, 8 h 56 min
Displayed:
1 h 50 min
